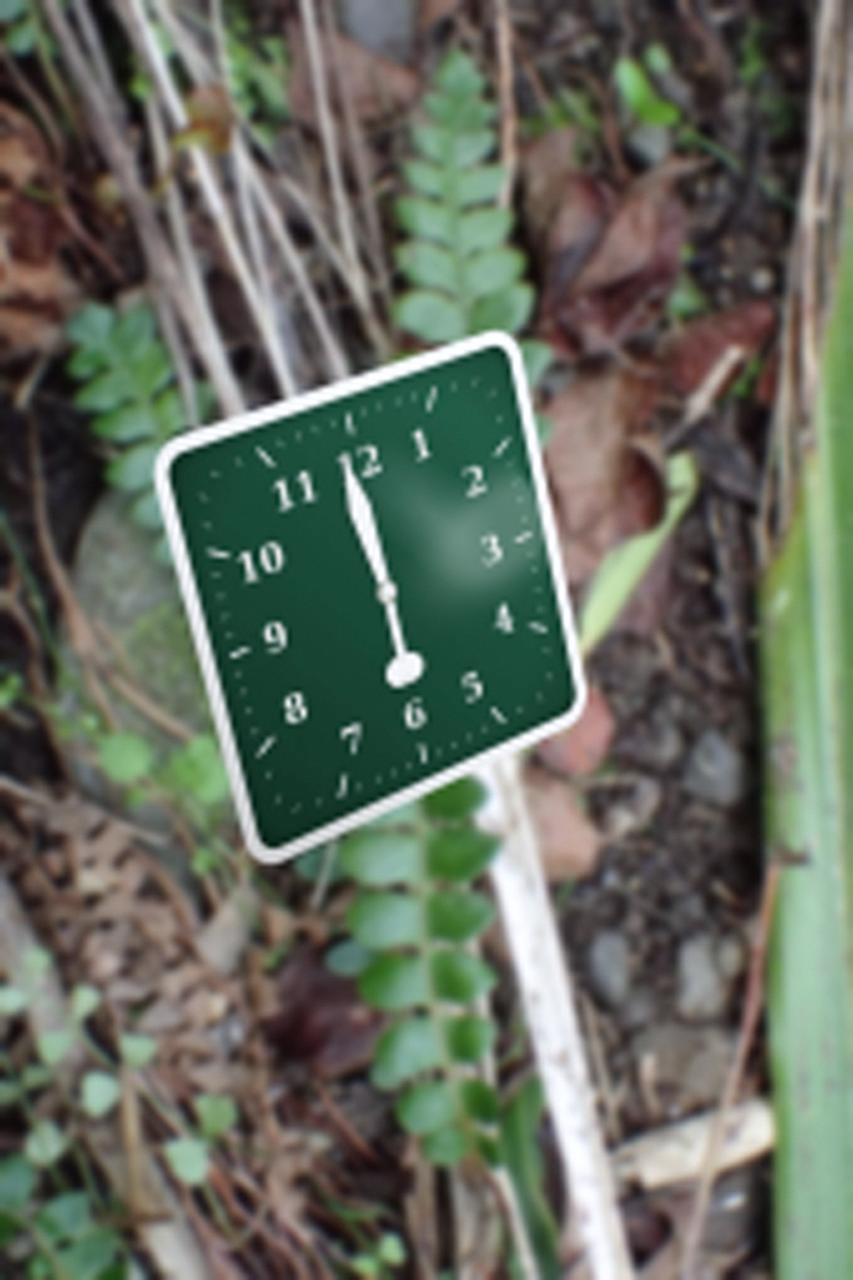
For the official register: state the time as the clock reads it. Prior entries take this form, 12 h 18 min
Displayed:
5 h 59 min
